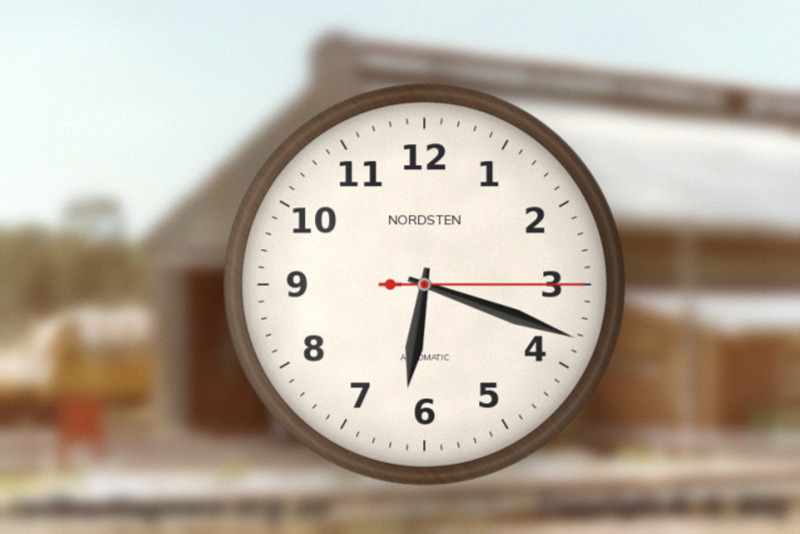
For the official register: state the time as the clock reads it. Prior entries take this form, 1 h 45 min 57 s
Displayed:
6 h 18 min 15 s
